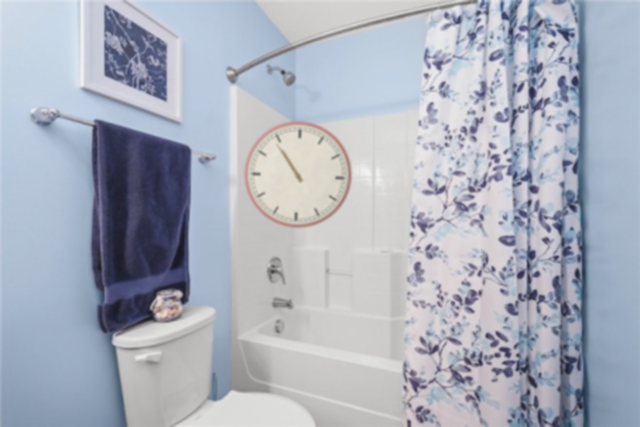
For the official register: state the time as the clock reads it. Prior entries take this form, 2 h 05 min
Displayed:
10 h 54 min
